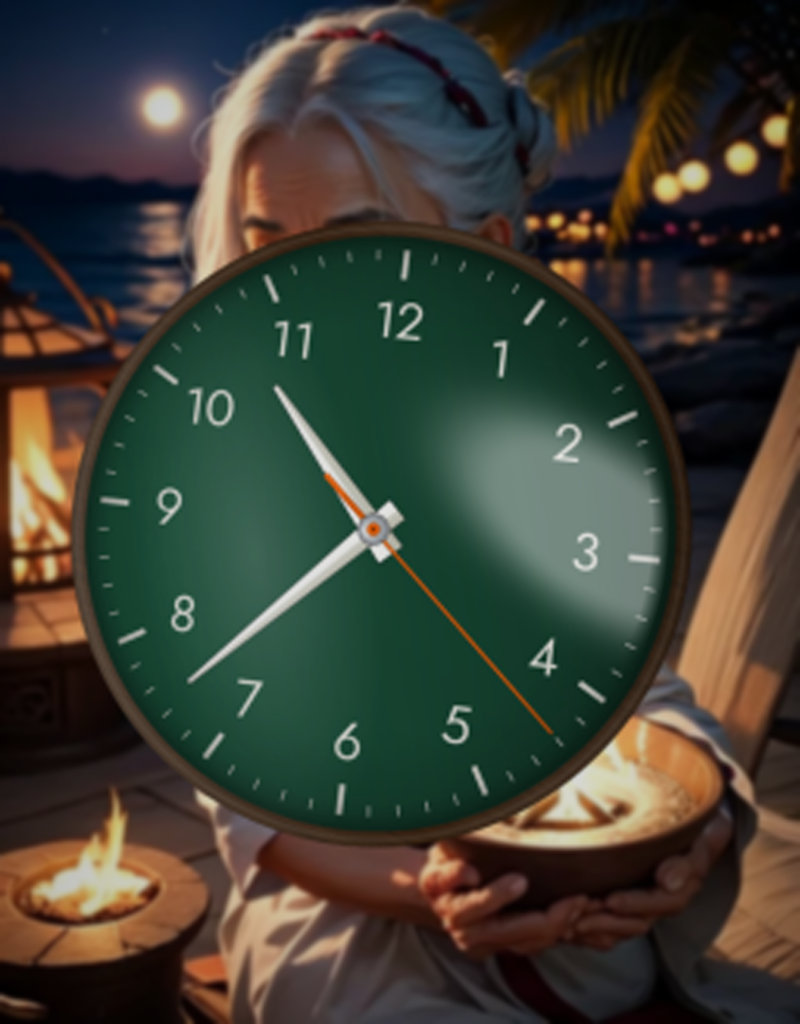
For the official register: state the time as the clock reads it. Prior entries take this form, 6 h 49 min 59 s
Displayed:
10 h 37 min 22 s
